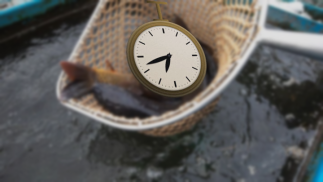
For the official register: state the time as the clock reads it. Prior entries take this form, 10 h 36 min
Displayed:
6 h 42 min
